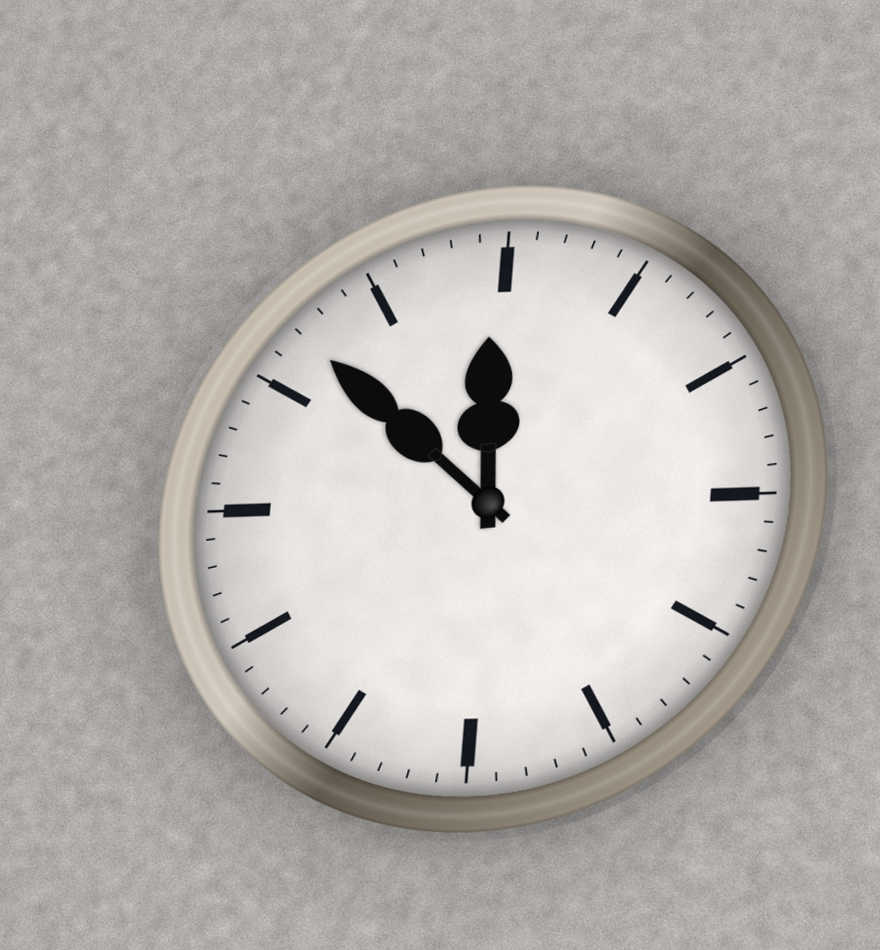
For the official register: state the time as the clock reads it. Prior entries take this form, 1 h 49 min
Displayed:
11 h 52 min
